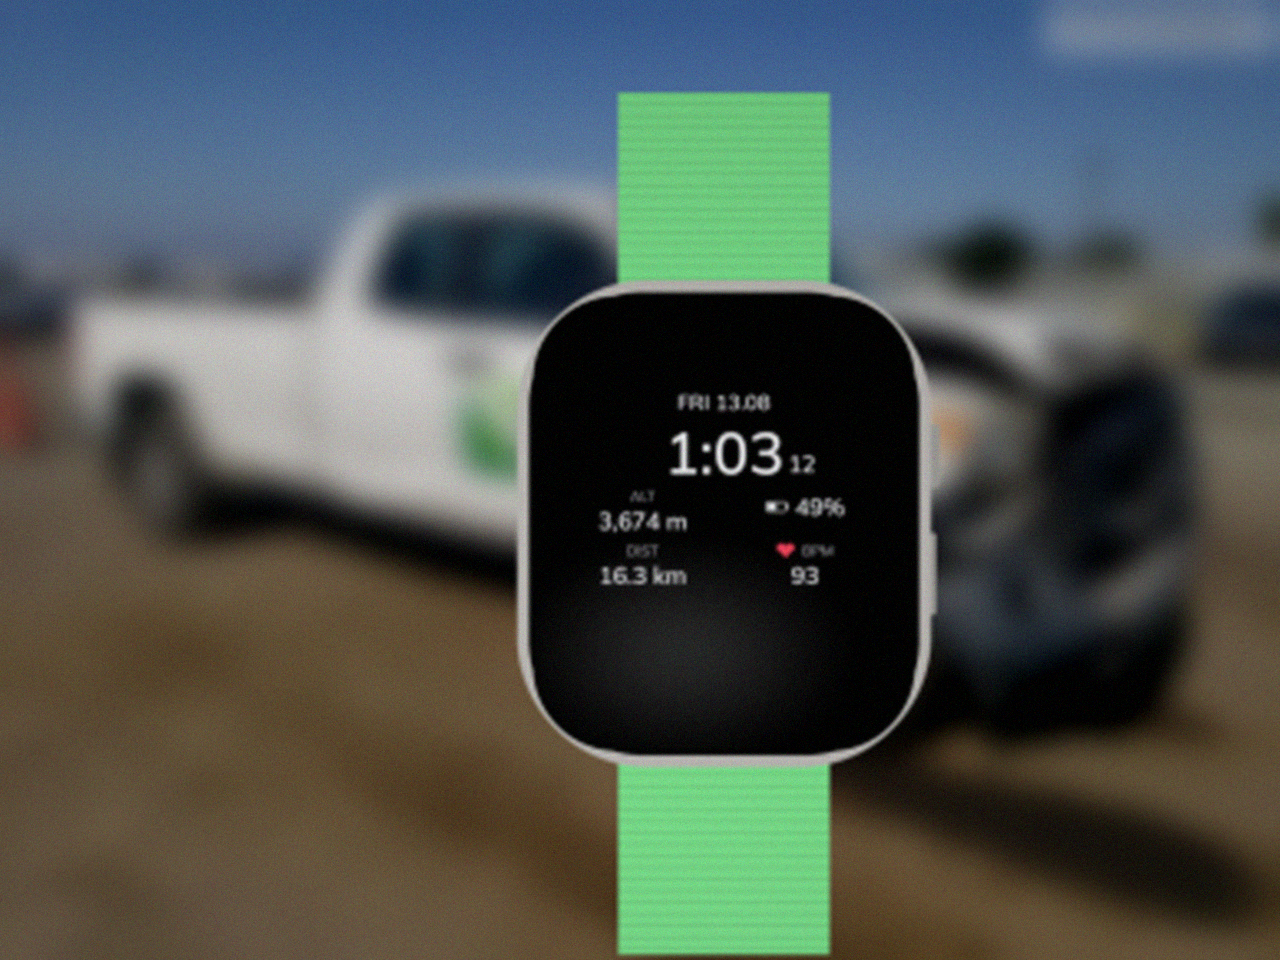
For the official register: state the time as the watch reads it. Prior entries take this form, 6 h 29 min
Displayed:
1 h 03 min
